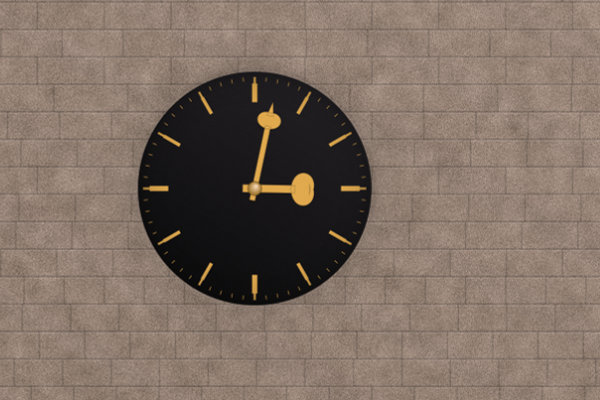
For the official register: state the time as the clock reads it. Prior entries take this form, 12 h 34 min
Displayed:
3 h 02 min
